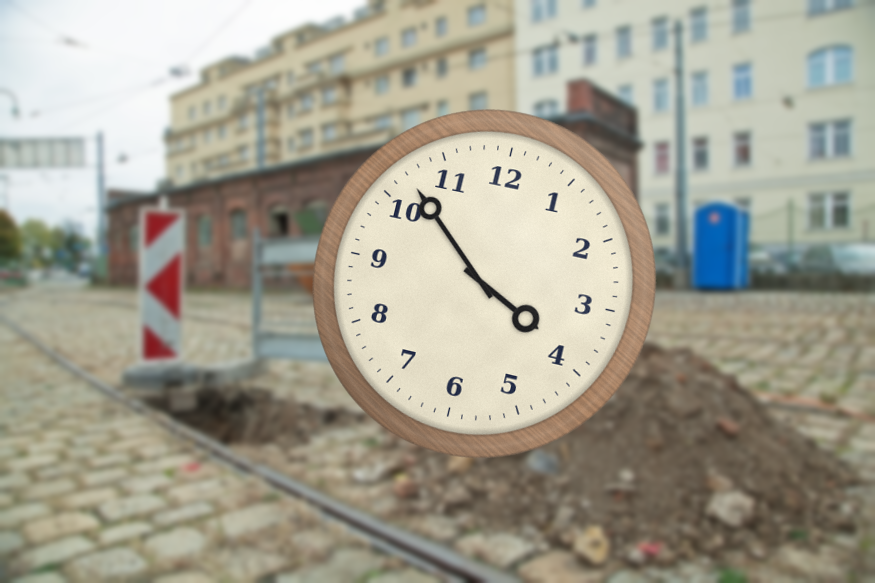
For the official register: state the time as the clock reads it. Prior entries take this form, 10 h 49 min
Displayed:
3 h 52 min
